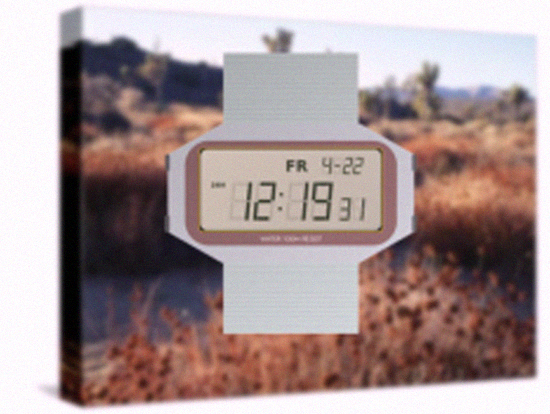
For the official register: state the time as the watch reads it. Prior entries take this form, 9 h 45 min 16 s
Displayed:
12 h 19 min 31 s
